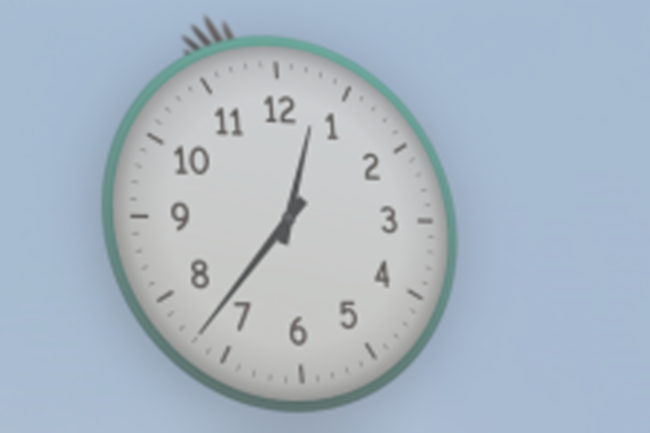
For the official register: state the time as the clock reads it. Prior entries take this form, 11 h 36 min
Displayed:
12 h 37 min
